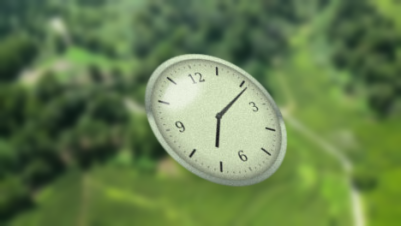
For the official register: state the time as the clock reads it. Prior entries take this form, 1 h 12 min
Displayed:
7 h 11 min
